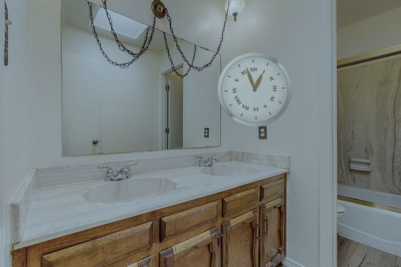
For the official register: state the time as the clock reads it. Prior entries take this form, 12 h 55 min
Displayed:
12 h 57 min
